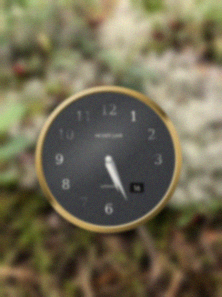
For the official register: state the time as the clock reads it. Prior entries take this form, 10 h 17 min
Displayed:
5 h 26 min
